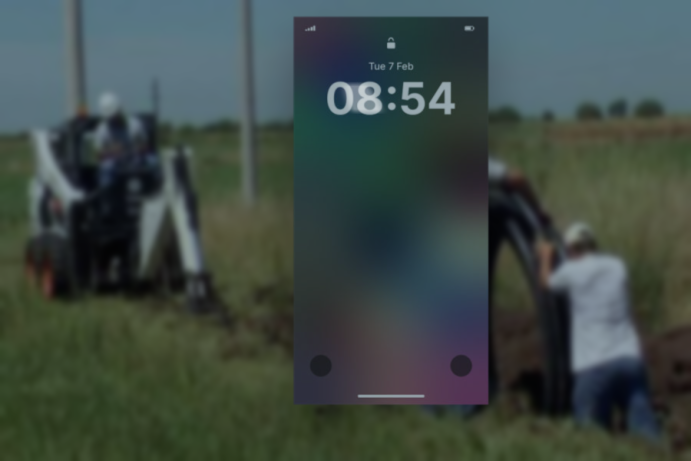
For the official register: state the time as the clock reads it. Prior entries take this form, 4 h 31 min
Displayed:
8 h 54 min
